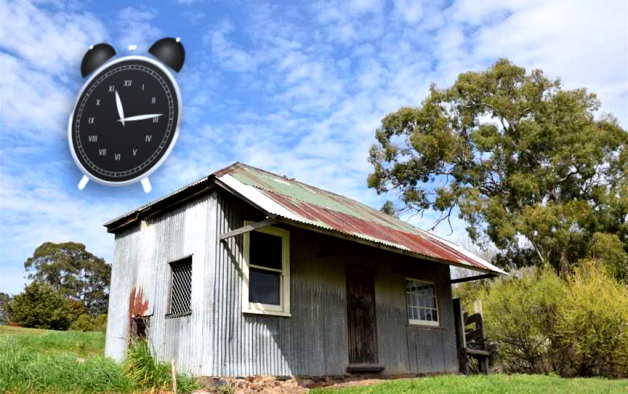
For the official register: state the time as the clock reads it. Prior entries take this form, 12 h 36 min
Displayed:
11 h 14 min
